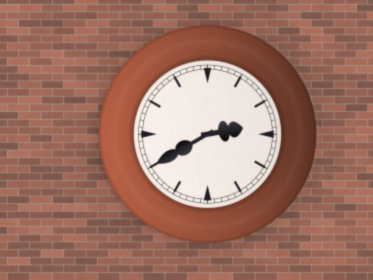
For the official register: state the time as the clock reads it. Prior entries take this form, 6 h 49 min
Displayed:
2 h 40 min
